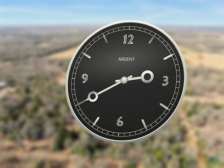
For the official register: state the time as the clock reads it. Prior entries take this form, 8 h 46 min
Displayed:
2 h 40 min
